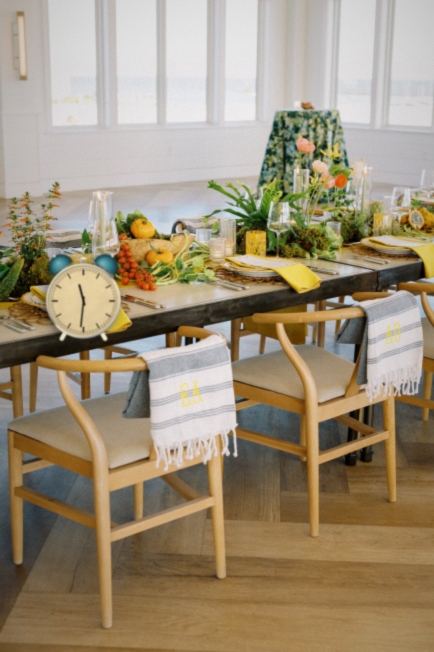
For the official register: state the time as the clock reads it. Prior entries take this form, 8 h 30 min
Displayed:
11 h 31 min
